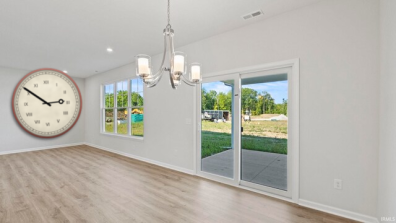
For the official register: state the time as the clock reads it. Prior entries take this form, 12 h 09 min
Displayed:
2 h 51 min
